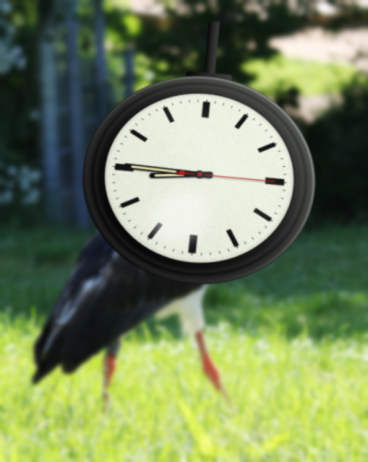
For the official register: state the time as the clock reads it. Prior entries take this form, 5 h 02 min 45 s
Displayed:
8 h 45 min 15 s
